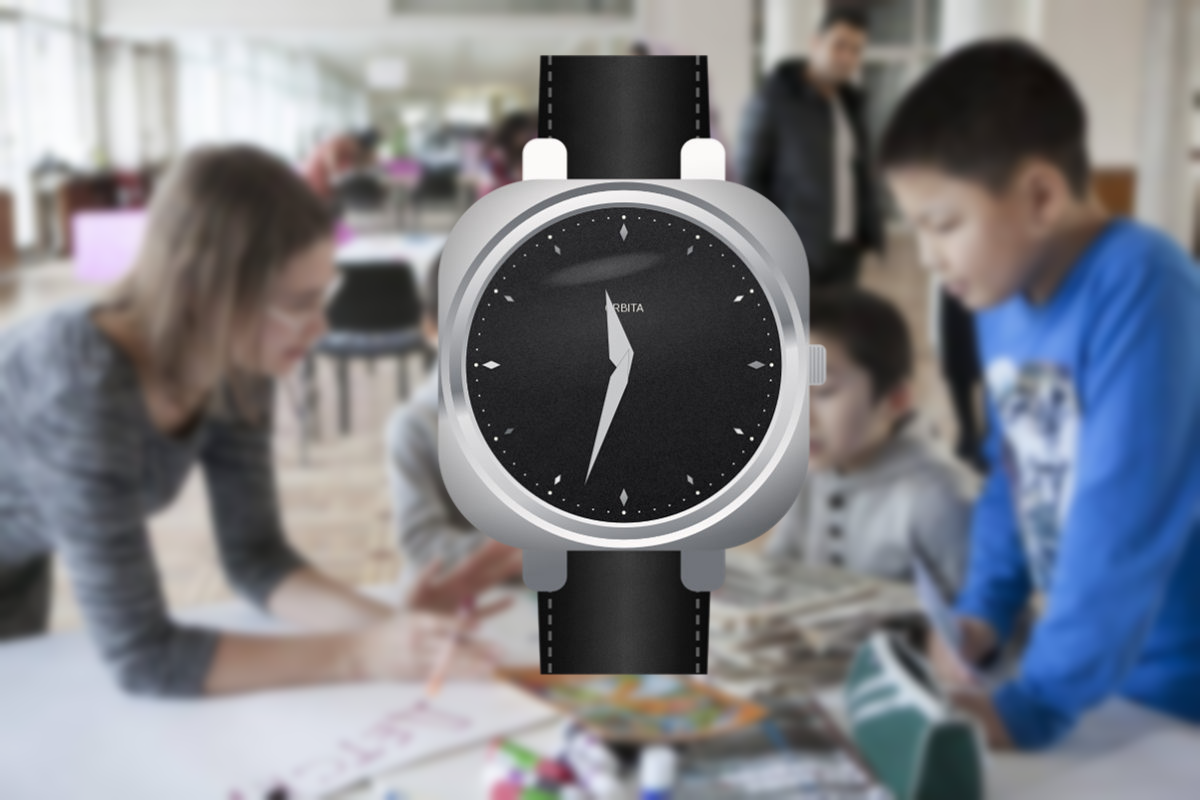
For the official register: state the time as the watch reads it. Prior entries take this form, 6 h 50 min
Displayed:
11 h 33 min
